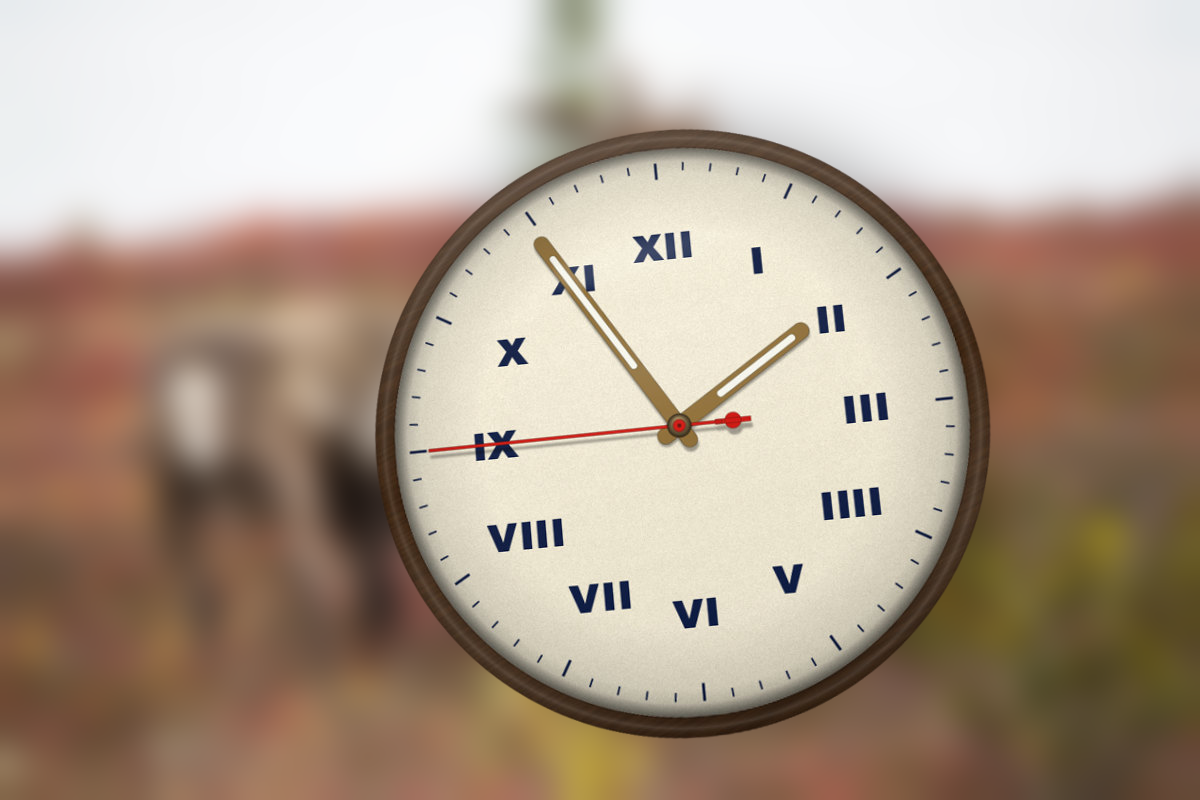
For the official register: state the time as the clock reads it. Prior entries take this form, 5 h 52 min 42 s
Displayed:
1 h 54 min 45 s
